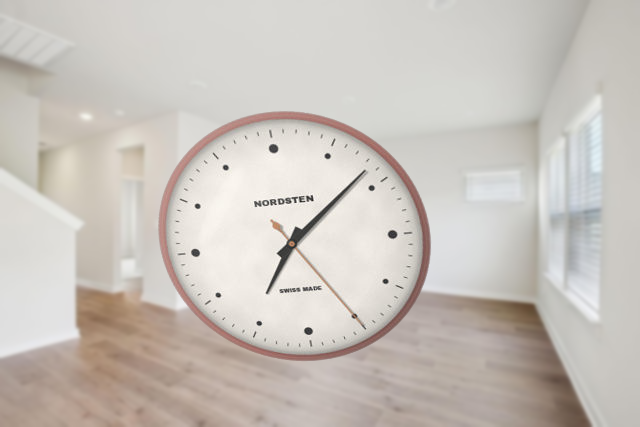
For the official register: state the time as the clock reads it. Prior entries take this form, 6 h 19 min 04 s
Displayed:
7 h 08 min 25 s
